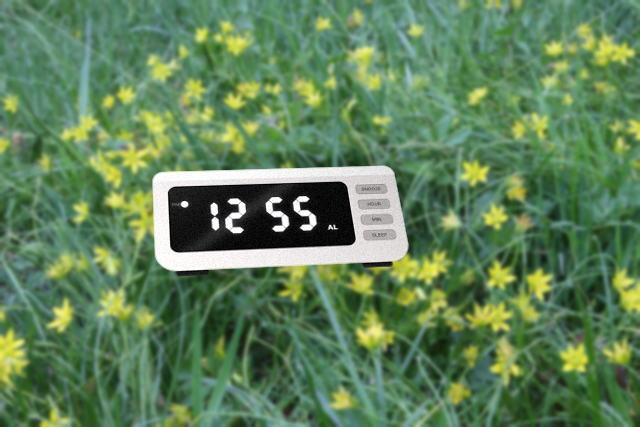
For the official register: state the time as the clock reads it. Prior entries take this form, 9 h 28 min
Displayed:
12 h 55 min
